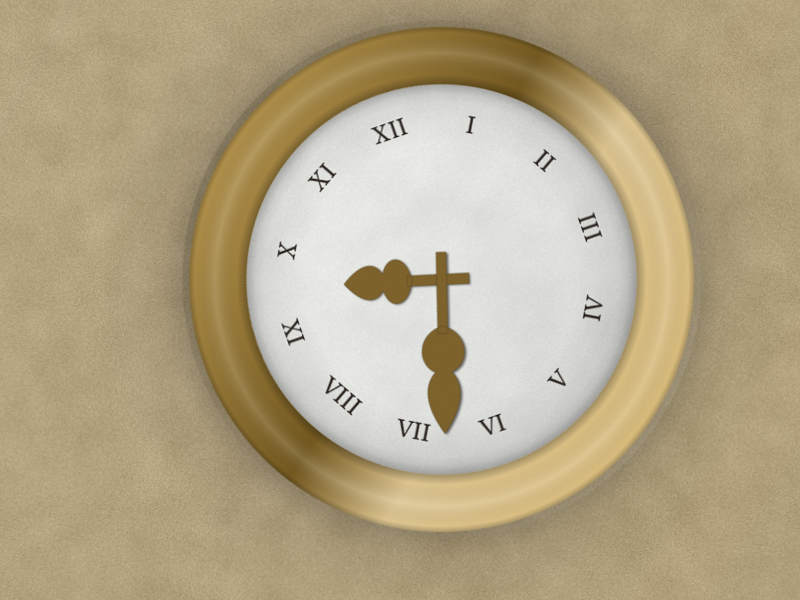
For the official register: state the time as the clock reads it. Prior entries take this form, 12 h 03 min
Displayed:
9 h 33 min
